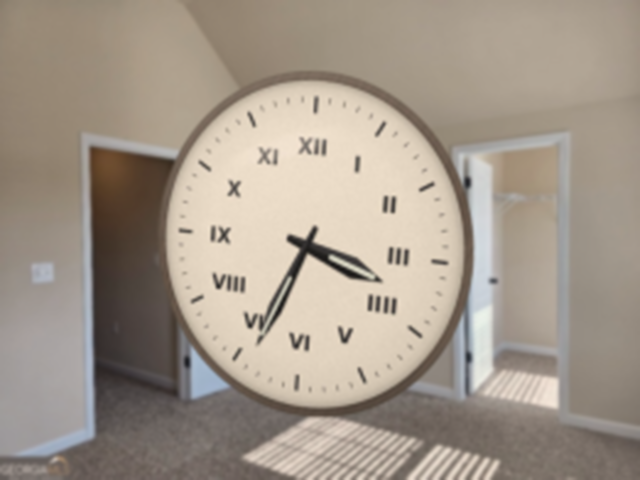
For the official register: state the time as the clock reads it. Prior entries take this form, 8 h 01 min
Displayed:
3 h 34 min
